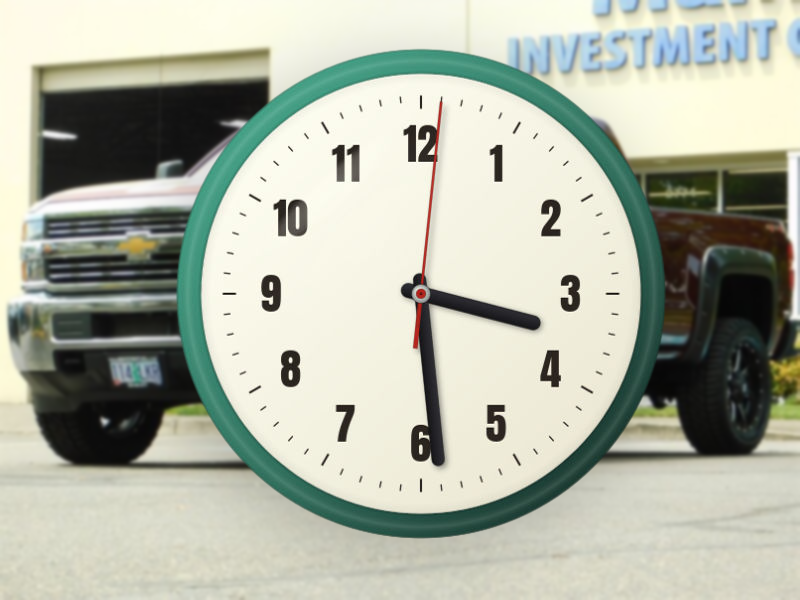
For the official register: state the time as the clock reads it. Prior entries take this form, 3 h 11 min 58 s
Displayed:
3 h 29 min 01 s
